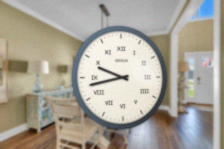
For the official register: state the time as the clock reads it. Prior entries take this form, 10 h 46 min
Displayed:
9 h 43 min
